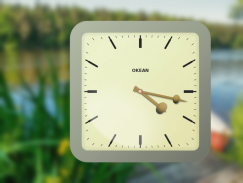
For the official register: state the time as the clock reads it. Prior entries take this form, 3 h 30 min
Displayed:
4 h 17 min
